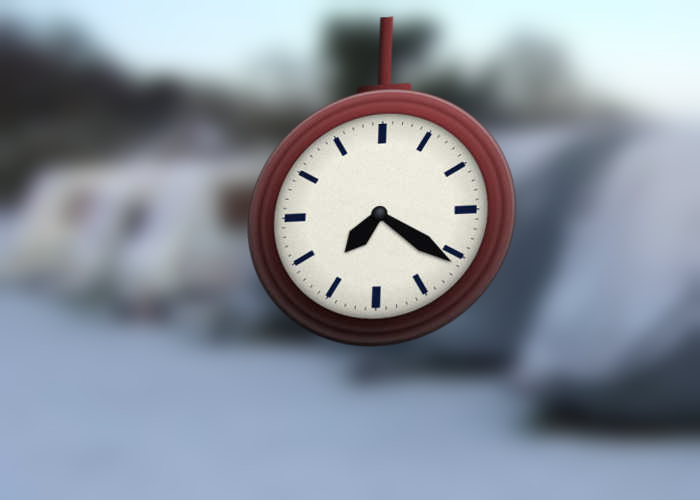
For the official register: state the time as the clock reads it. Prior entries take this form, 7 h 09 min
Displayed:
7 h 21 min
